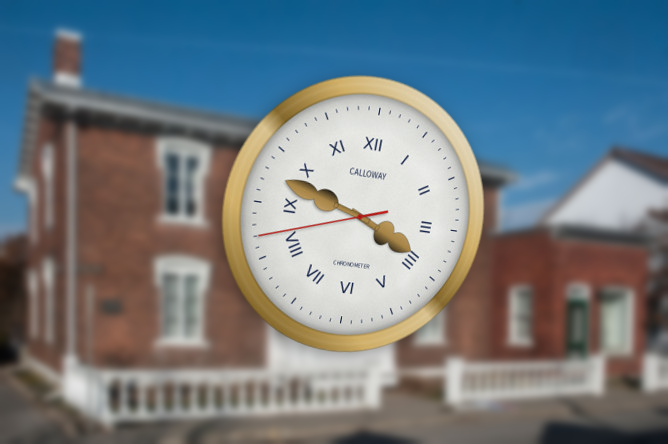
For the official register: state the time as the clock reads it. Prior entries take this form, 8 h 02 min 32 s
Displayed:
3 h 47 min 42 s
